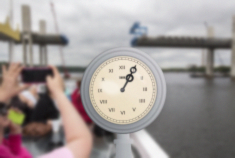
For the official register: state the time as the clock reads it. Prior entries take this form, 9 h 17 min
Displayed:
1 h 05 min
